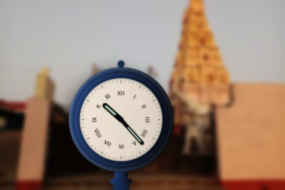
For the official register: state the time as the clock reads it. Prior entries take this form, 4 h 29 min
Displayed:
10 h 23 min
